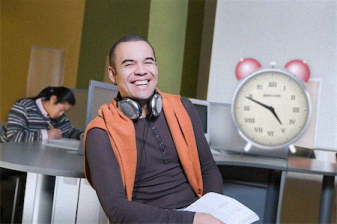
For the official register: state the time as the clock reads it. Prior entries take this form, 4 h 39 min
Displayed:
4 h 49 min
